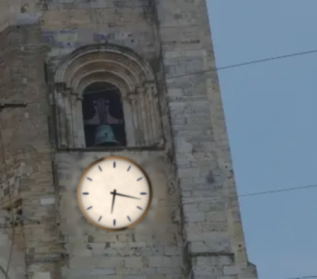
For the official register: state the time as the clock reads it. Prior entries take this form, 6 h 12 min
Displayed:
6 h 17 min
